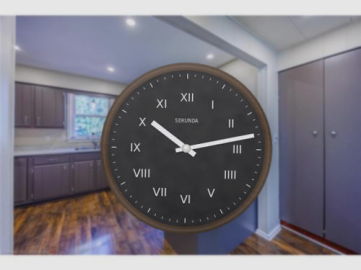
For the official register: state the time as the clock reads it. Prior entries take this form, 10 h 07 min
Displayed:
10 h 13 min
